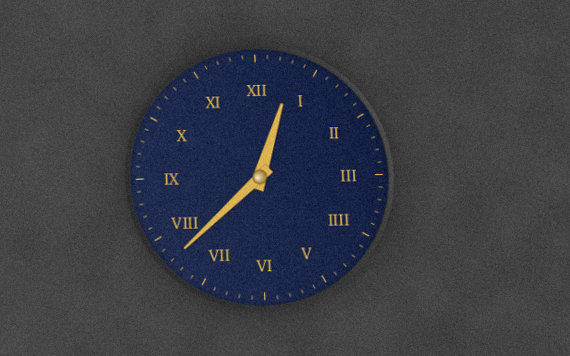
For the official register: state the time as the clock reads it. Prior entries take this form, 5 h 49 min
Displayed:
12 h 38 min
